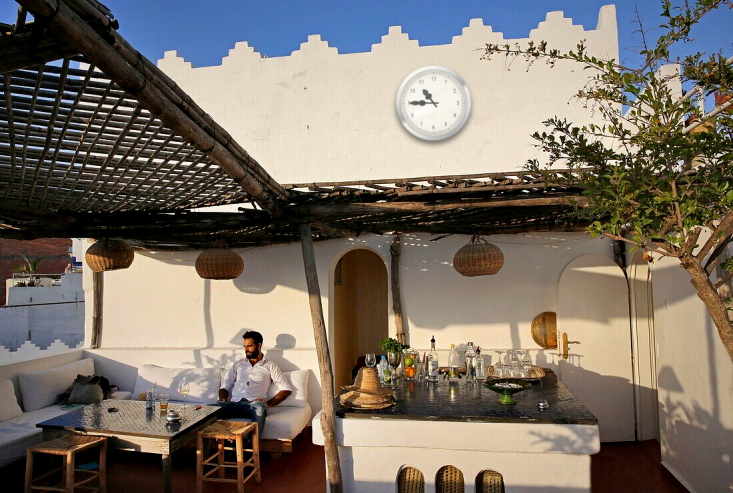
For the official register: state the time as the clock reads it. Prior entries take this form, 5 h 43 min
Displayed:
10 h 45 min
